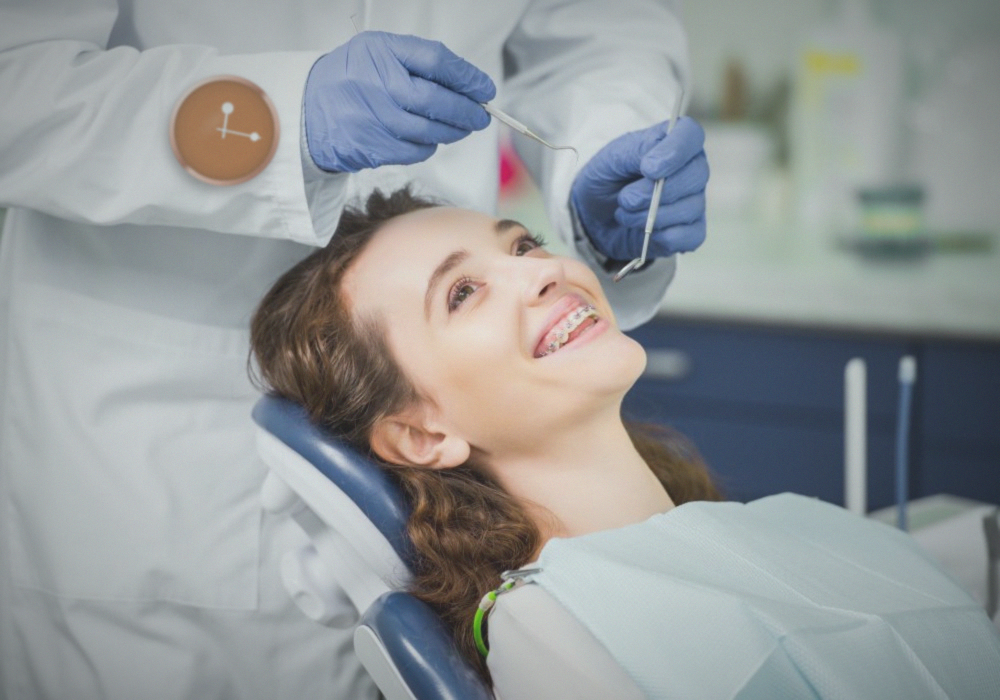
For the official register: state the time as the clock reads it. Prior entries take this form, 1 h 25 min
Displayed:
12 h 17 min
